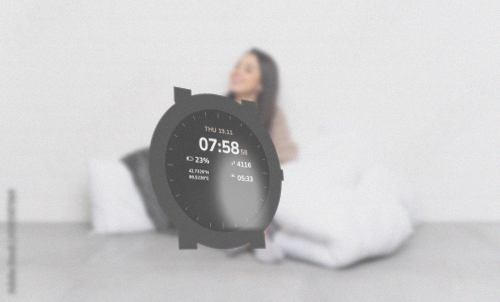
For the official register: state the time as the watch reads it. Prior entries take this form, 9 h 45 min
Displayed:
7 h 58 min
